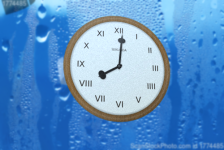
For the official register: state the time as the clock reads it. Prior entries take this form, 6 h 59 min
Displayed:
8 h 01 min
